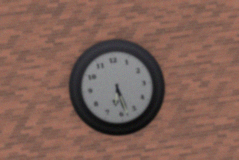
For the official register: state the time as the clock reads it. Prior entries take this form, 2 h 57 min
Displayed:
6 h 28 min
